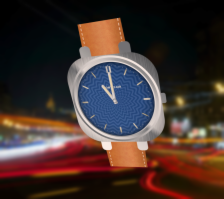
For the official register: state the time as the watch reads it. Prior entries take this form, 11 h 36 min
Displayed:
11 h 00 min
